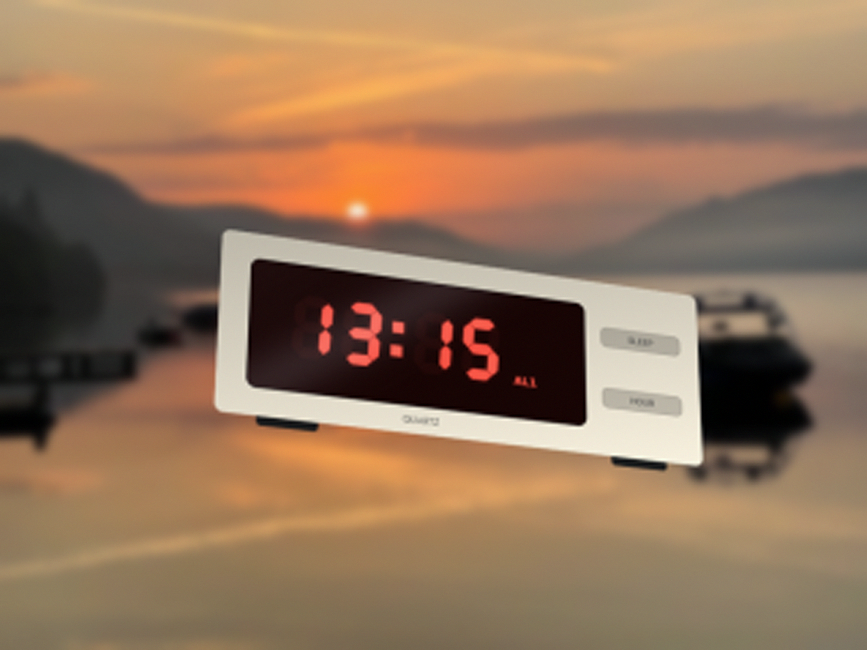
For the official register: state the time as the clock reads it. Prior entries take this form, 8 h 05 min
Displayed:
13 h 15 min
